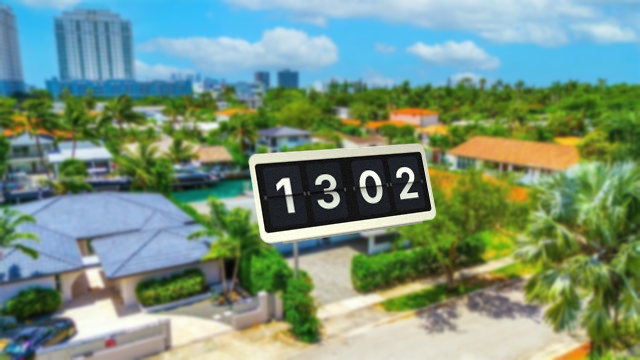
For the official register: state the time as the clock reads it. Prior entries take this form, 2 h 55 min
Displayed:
13 h 02 min
